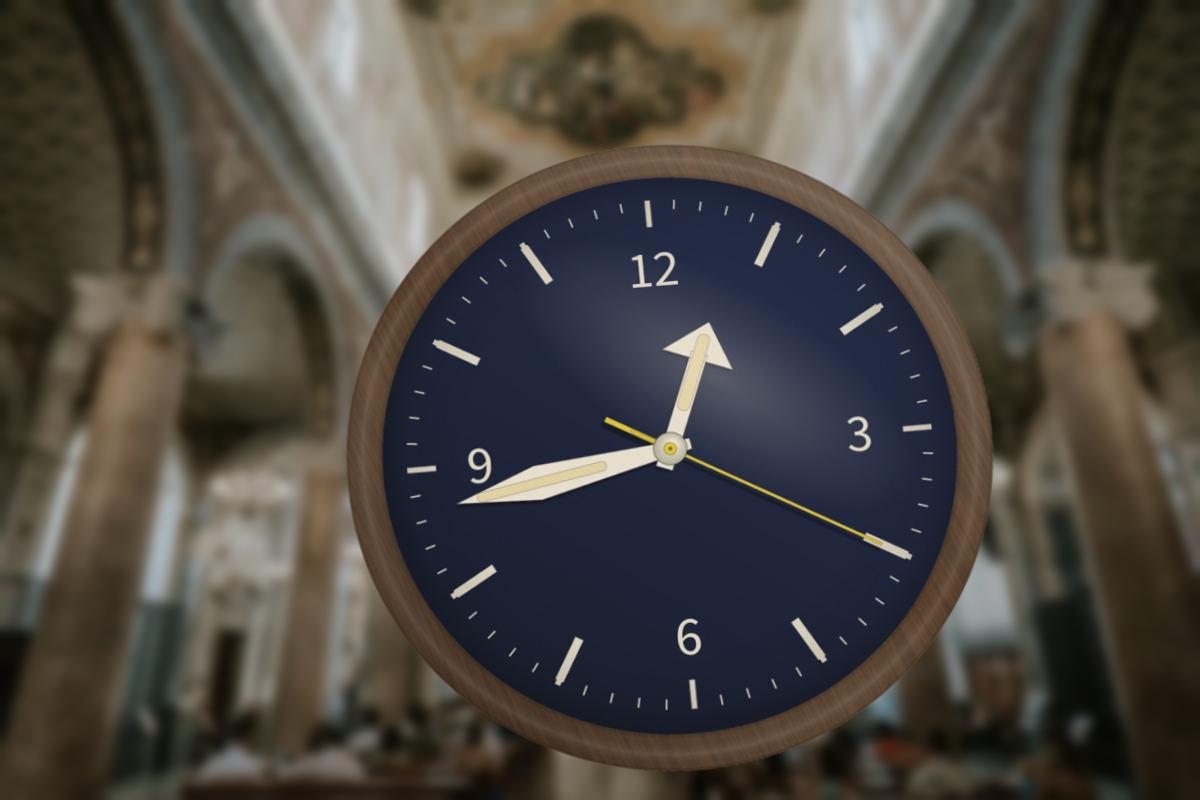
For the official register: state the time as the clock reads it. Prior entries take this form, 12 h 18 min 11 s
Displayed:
12 h 43 min 20 s
